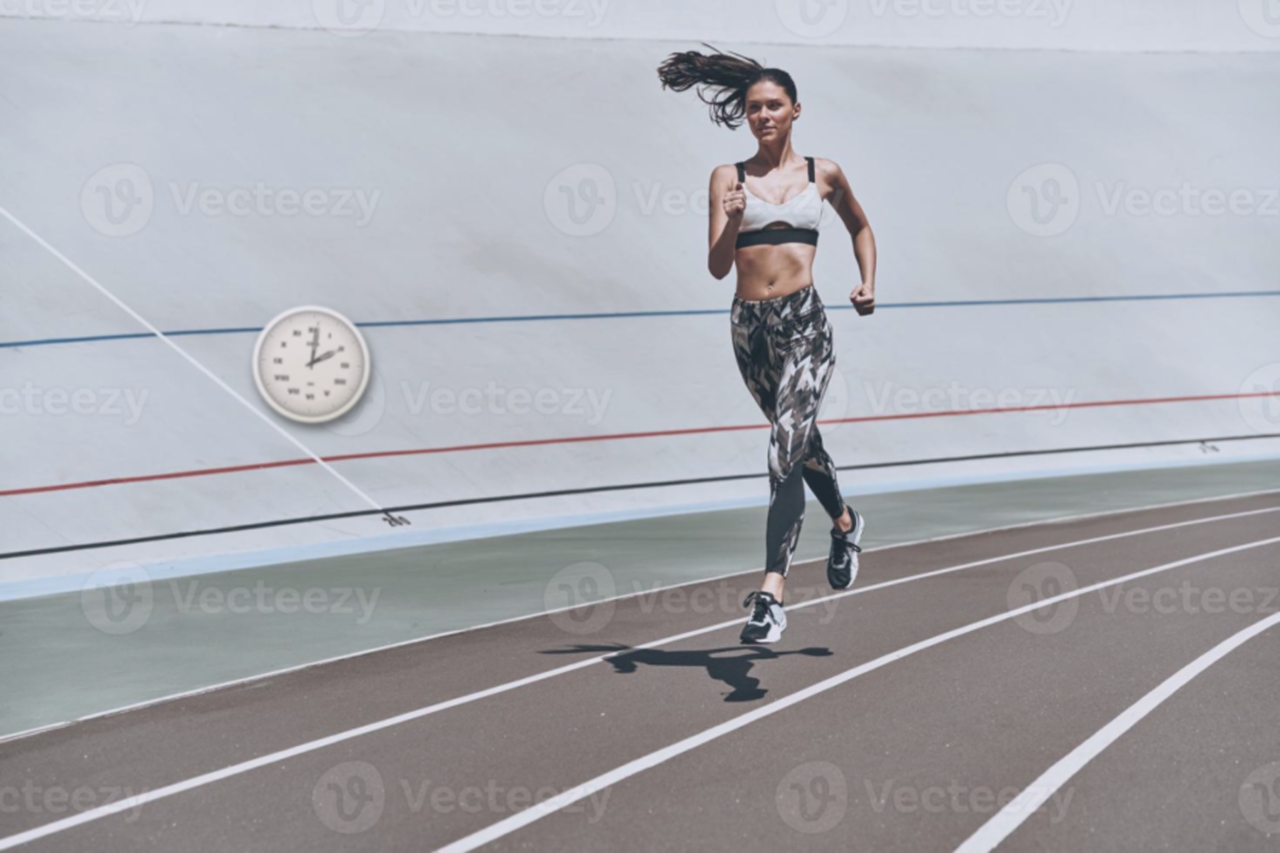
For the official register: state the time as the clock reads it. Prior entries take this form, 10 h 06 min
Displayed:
2 h 01 min
